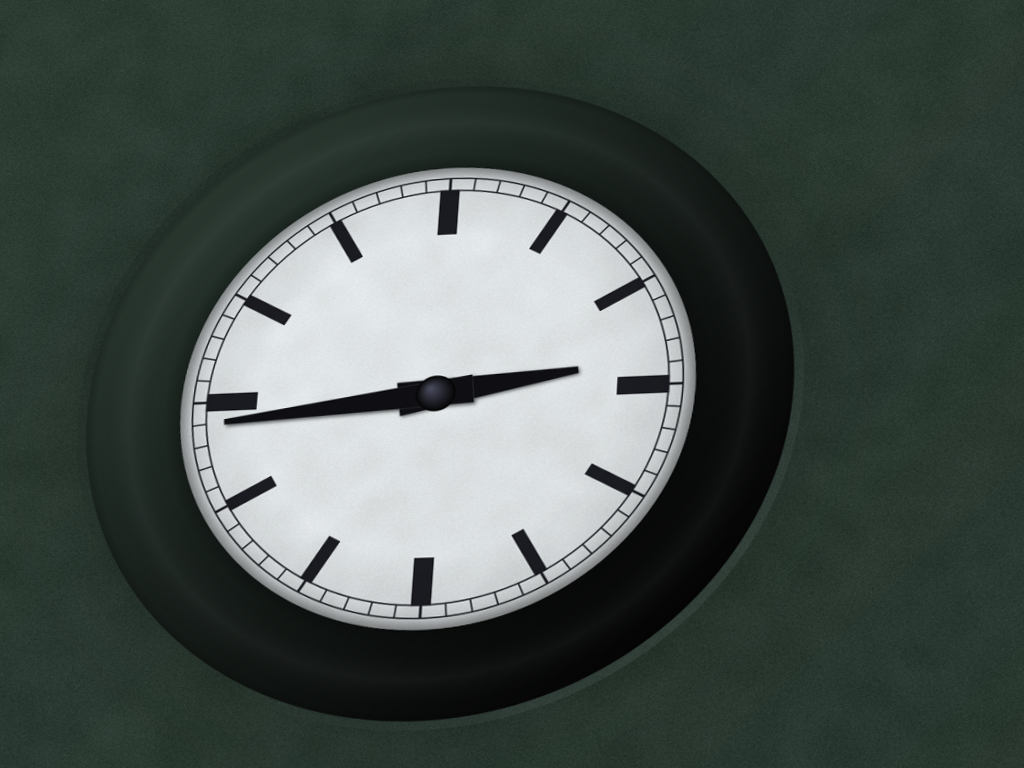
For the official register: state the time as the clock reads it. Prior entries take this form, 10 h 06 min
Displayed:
2 h 44 min
